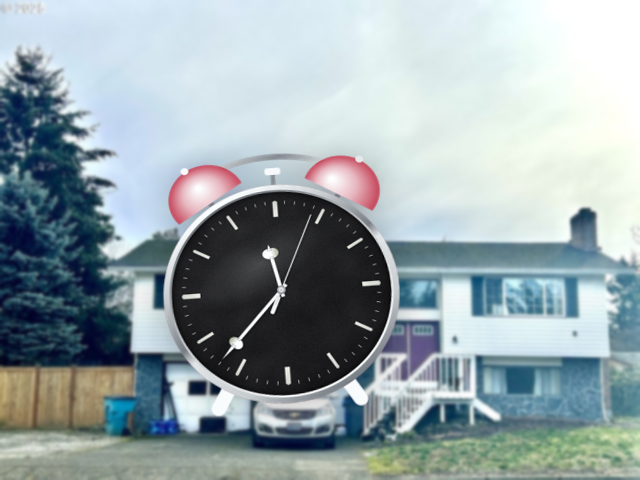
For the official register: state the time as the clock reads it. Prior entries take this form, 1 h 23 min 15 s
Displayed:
11 h 37 min 04 s
